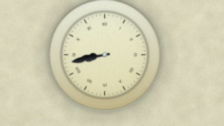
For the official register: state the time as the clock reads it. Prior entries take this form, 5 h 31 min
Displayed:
8 h 43 min
